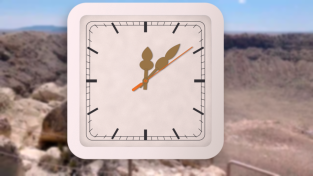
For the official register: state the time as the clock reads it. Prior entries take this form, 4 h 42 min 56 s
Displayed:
12 h 07 min 09 s
